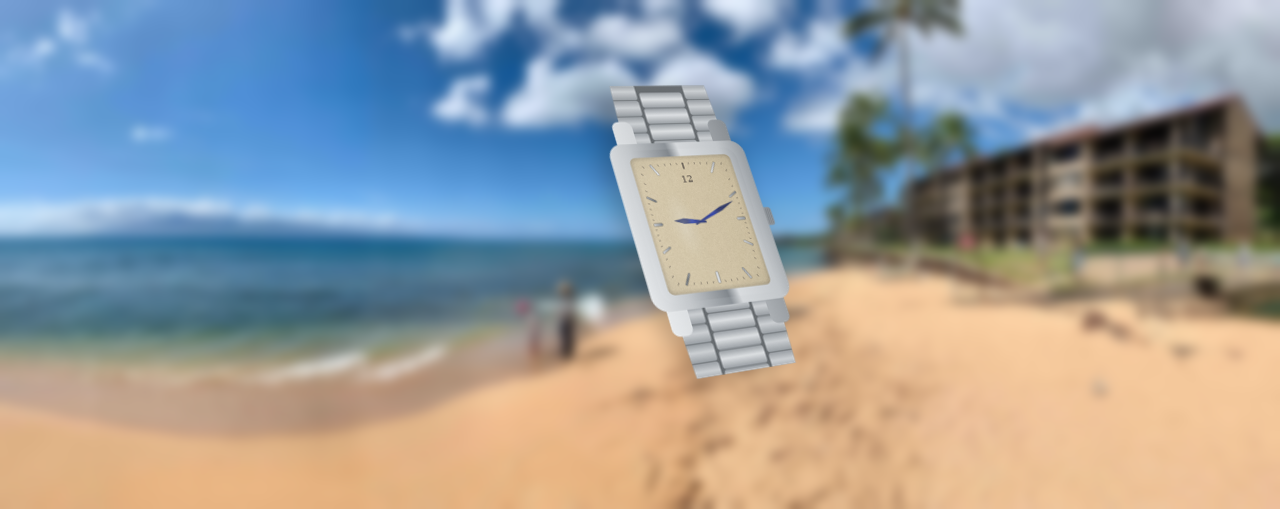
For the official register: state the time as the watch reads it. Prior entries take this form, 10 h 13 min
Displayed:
9 h 11 min
